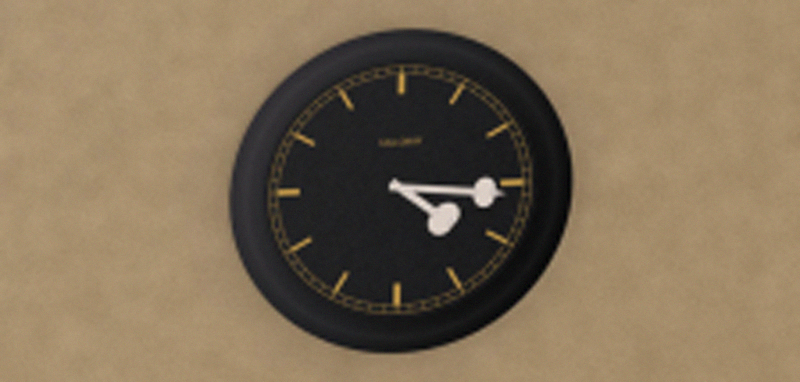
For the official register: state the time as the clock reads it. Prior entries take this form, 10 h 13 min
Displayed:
4 h 16 min
